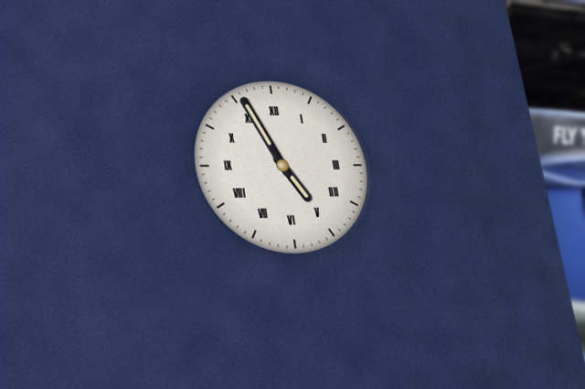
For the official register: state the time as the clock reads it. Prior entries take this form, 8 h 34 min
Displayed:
4 h 56 min
